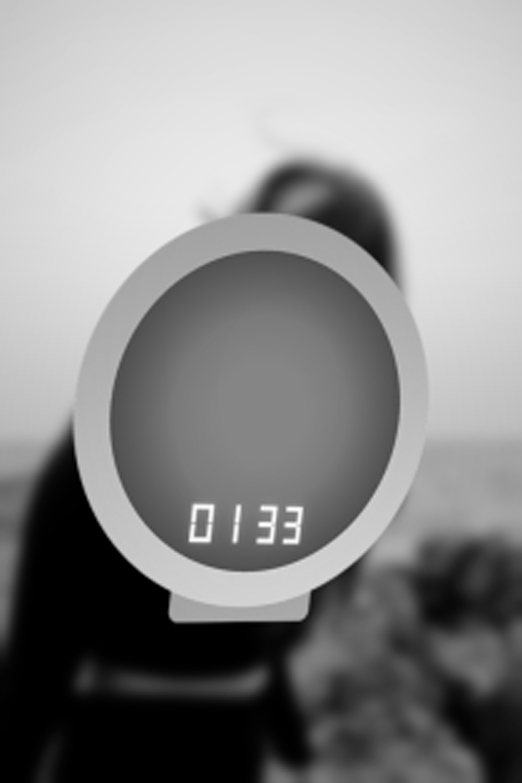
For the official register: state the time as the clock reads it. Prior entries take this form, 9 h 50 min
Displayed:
1 h 33 min
